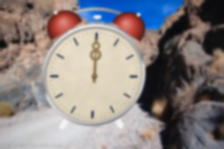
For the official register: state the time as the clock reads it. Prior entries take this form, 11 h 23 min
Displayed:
12 h 00 min
